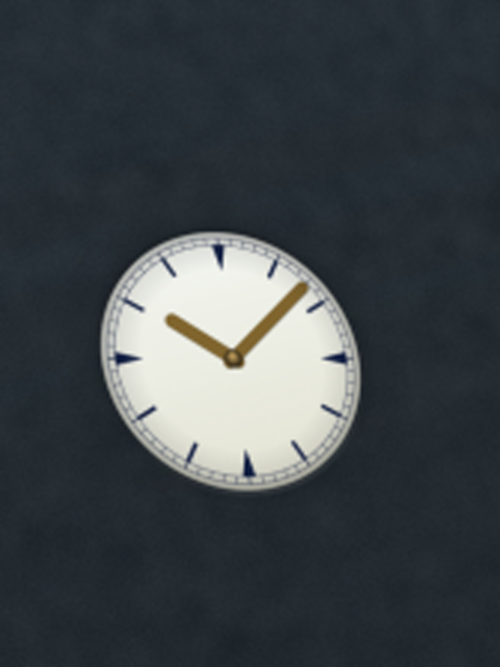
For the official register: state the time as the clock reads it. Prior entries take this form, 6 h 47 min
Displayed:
10 h 08 min
